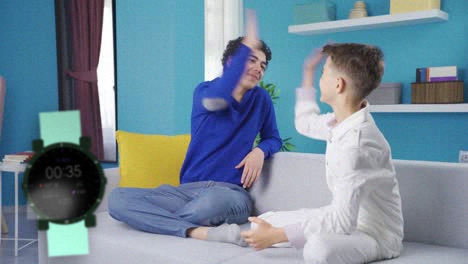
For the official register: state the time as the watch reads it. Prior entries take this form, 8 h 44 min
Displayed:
0 h 35 min
